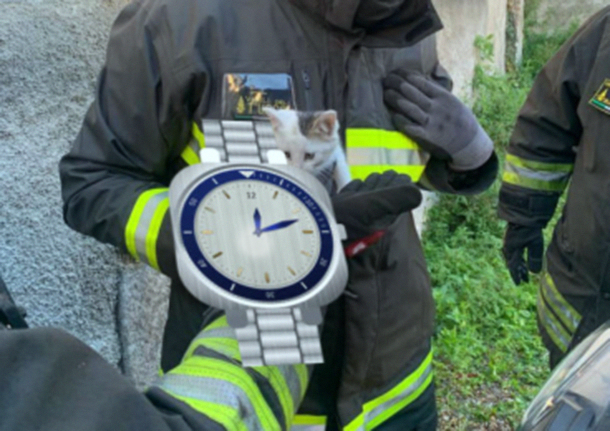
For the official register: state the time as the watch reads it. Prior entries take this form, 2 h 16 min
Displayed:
12 h 12 min
